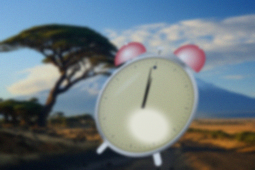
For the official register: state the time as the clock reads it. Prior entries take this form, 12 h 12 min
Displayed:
11 h 59 min
